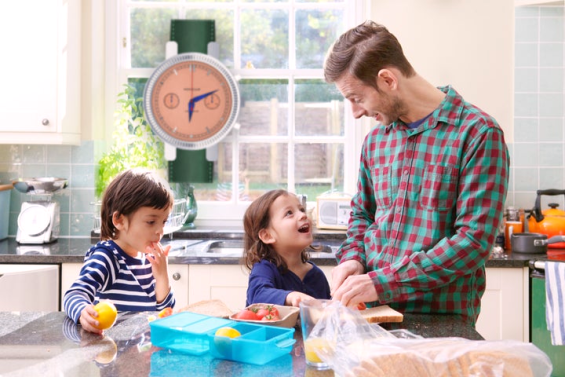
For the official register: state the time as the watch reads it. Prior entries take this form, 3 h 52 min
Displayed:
6 h 11 min
